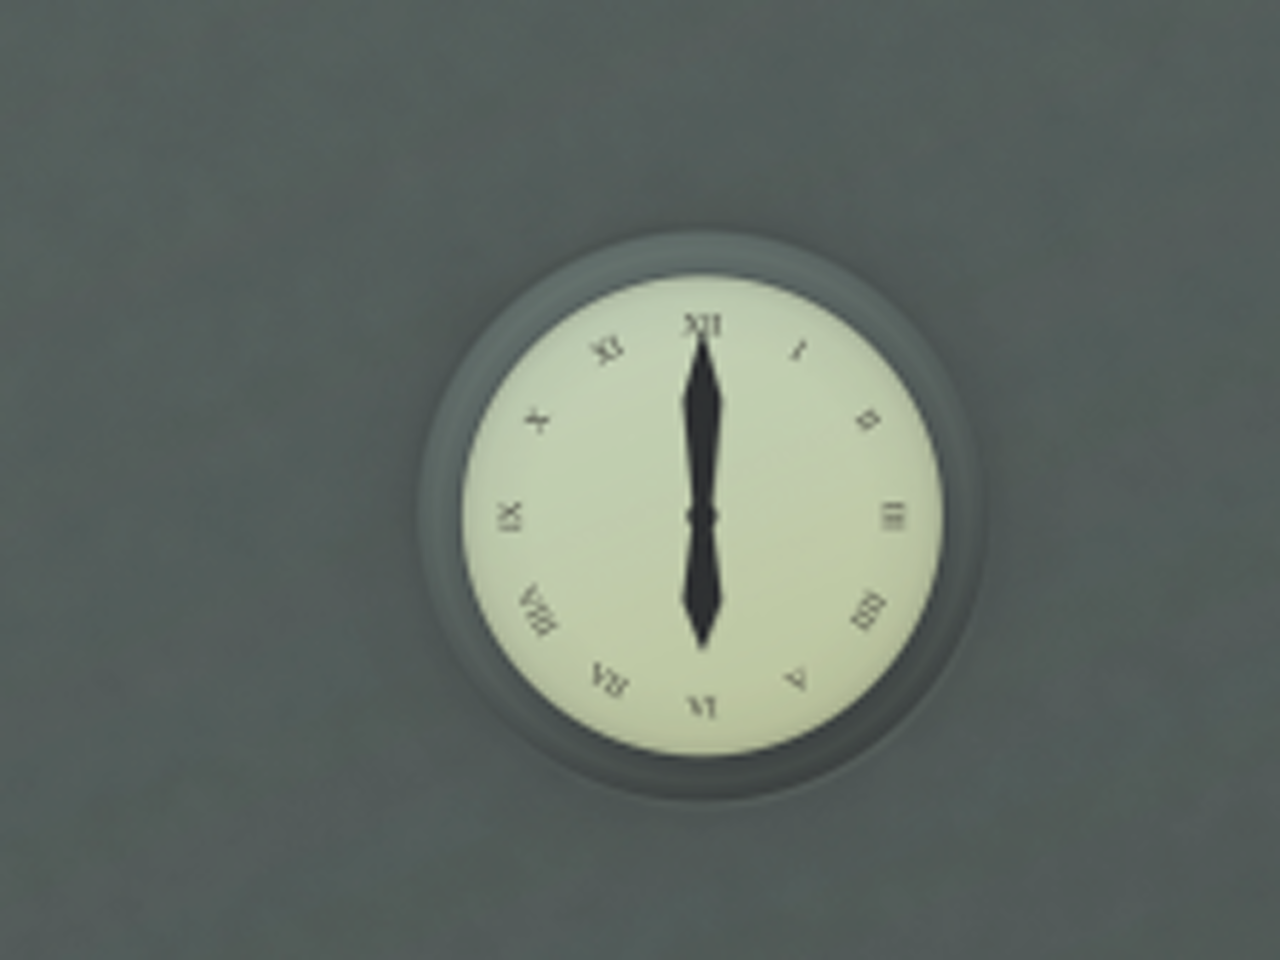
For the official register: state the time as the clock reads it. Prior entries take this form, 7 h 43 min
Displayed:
6 h 00 min
